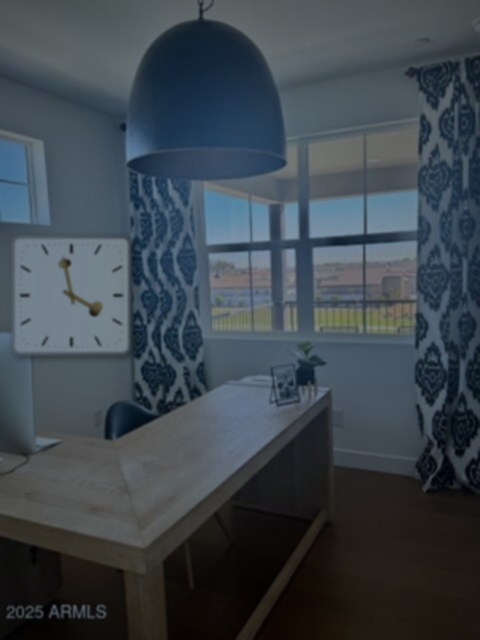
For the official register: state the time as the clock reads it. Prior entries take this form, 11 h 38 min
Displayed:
3 h 58 min
